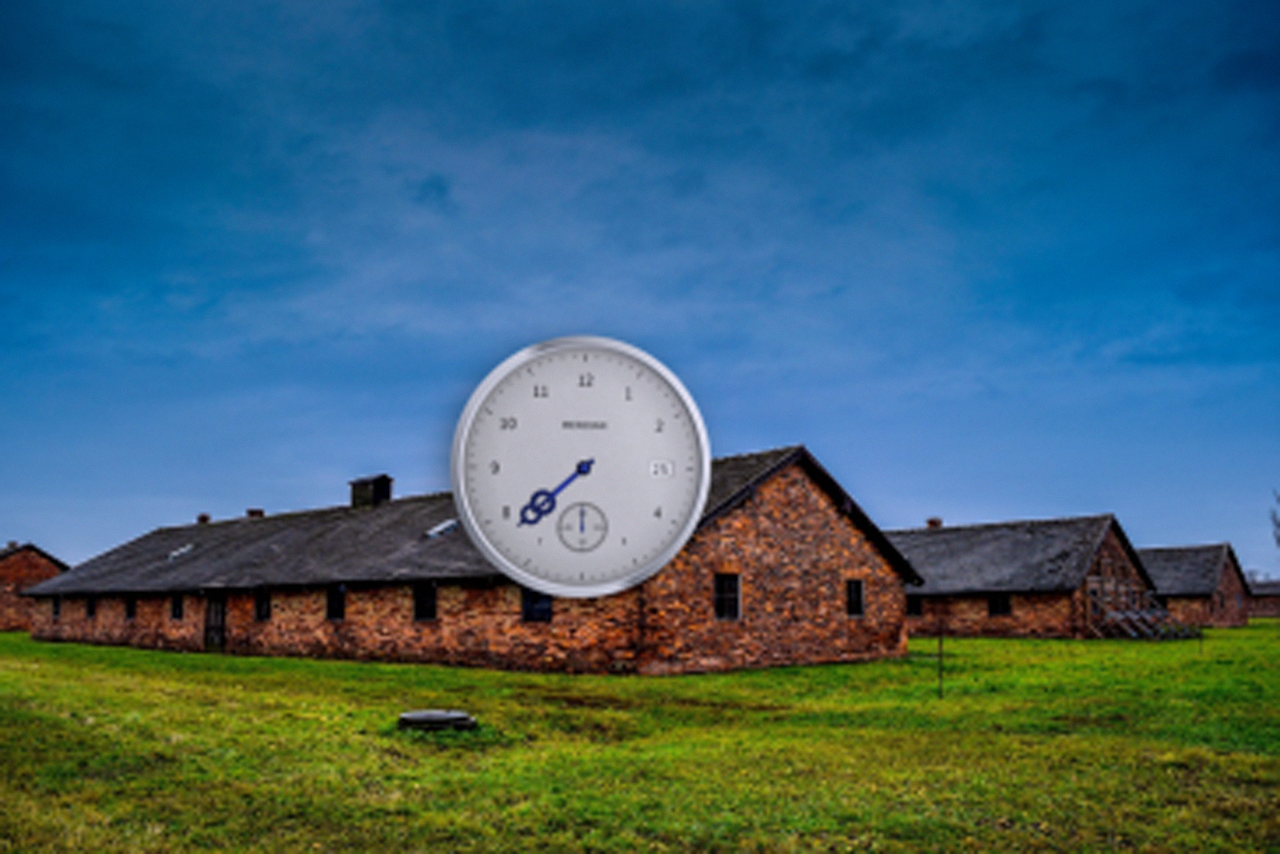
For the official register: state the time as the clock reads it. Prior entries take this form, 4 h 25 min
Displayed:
7 h 38 min
